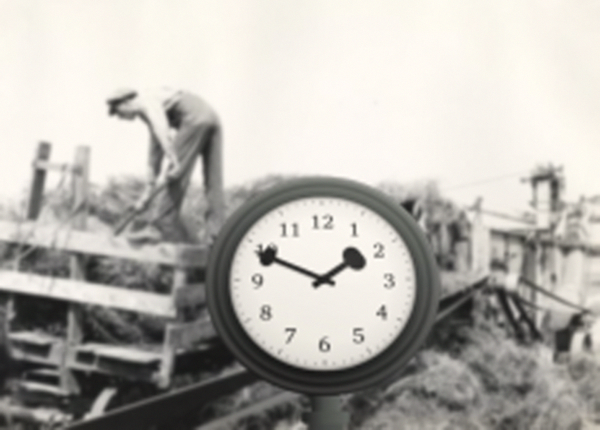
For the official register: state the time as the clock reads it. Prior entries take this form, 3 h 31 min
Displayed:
1 h 49 min
